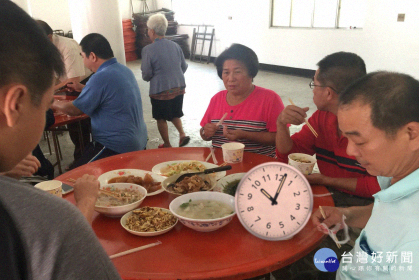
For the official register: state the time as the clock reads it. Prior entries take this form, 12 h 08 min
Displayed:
10 h 02 min
